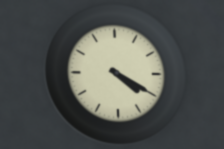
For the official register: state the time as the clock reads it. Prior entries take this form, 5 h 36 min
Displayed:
4 h 20 min
